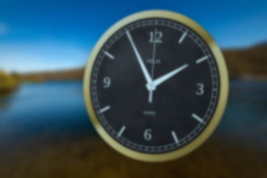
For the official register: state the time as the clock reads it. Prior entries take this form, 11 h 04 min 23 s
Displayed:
1 h 55 min 00 s
